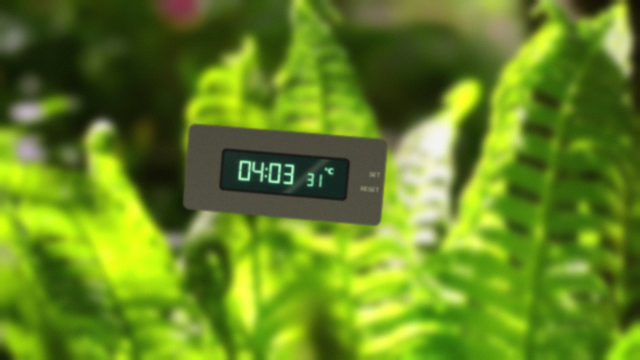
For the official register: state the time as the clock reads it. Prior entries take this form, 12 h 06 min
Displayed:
4 h 03 min
